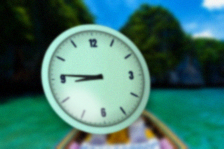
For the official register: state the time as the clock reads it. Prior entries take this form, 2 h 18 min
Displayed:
8 h 46 min
